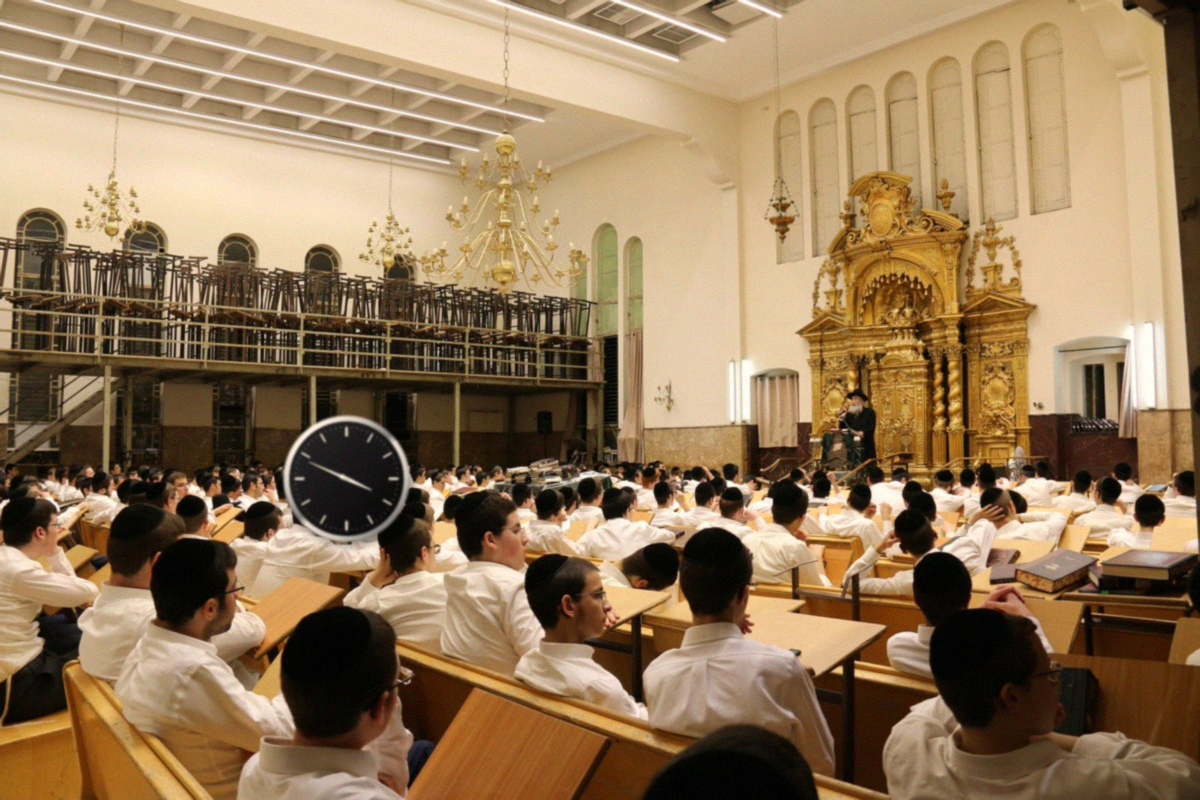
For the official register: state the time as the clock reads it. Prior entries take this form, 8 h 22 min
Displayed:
3 h 49 min
